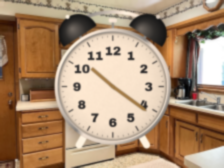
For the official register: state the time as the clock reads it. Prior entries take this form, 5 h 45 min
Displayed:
10 h 21 min
